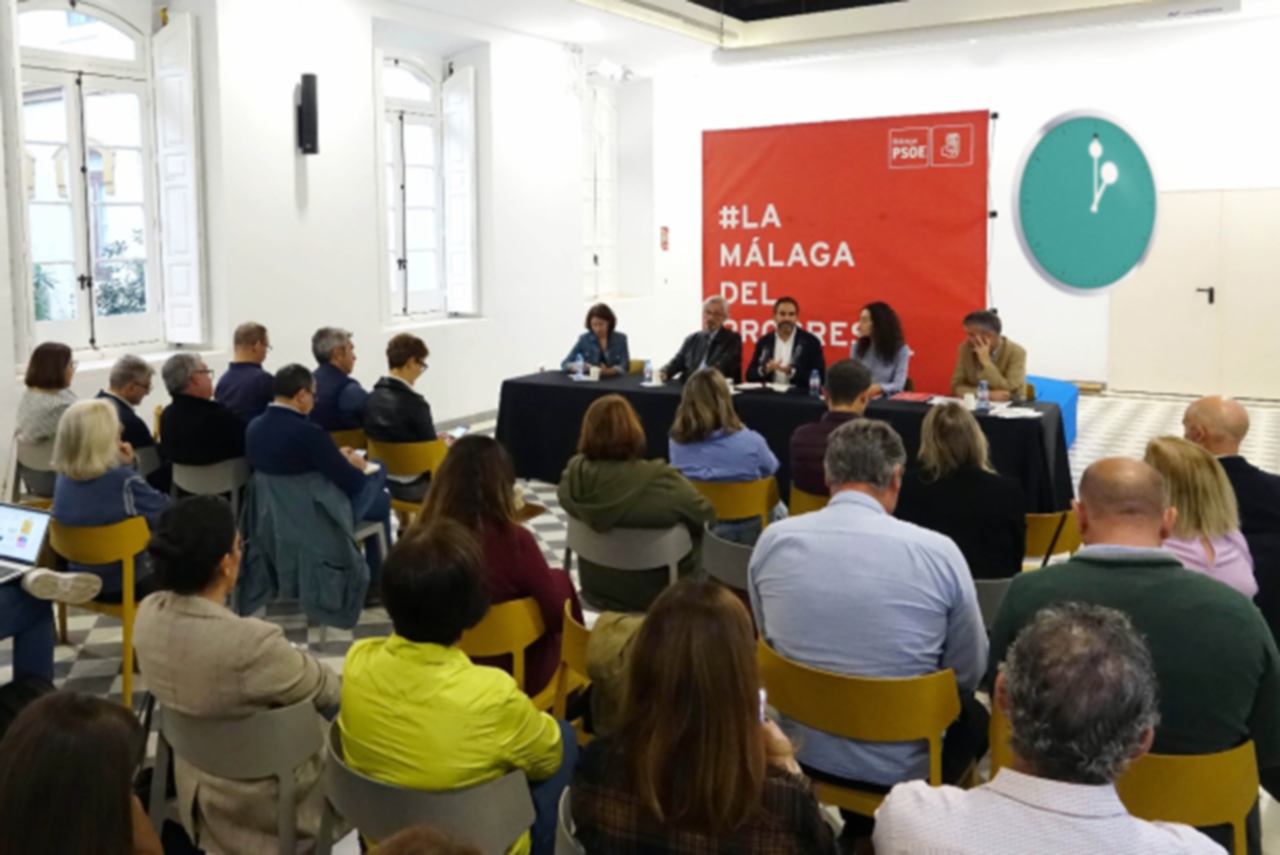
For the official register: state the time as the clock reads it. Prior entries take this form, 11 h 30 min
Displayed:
1 h 00 min
